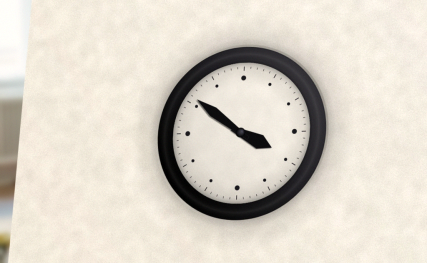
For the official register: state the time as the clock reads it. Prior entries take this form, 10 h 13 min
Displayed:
3 h 51 min
